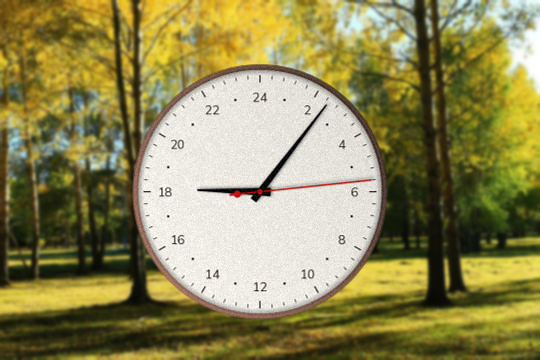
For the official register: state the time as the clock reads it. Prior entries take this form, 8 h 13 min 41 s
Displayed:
18 h 06 min 14 s
